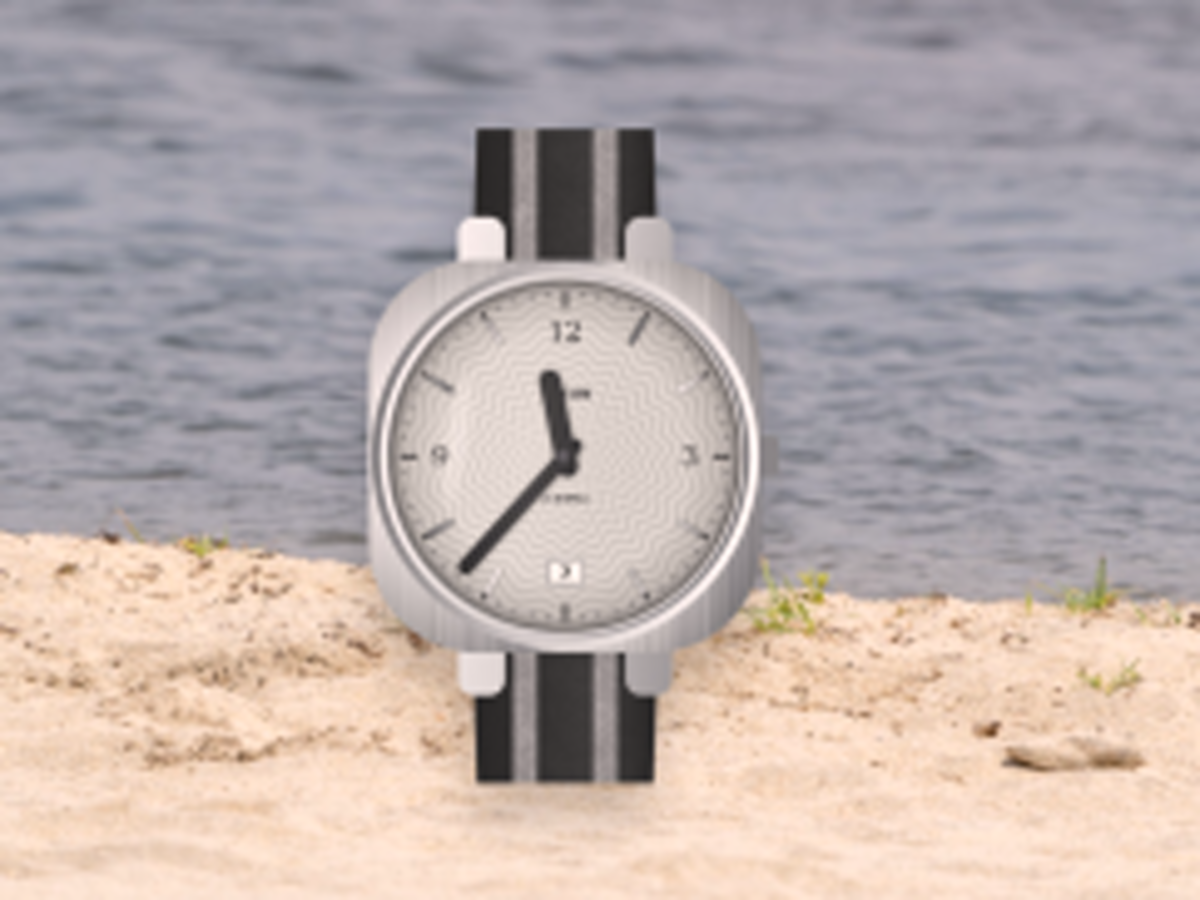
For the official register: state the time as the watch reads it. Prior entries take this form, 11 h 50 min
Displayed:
11 h 37 min
